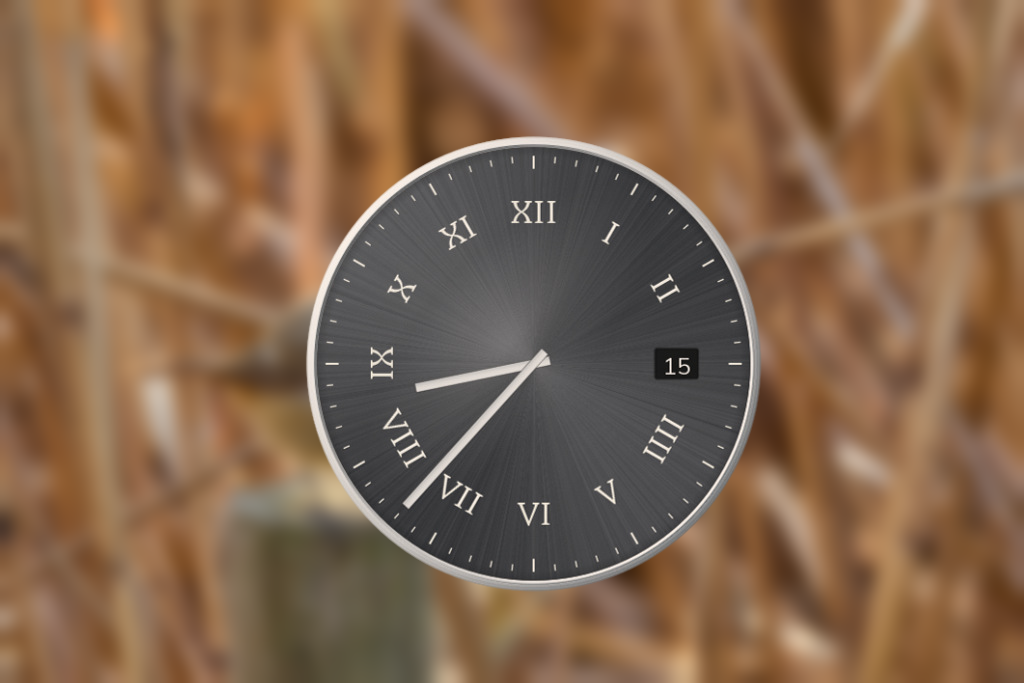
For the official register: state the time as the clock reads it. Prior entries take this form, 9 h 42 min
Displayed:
8 h 37 min
